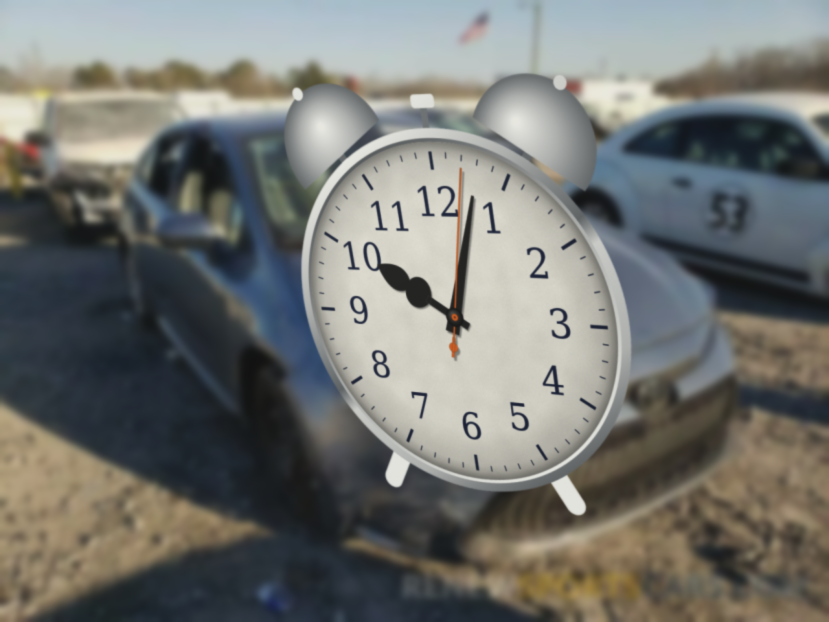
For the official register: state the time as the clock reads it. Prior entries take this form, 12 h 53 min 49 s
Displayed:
10 h 03 min 02 s
